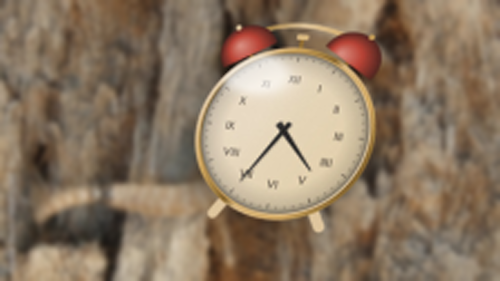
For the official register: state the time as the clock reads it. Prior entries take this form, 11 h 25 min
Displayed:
4 h 35 min
